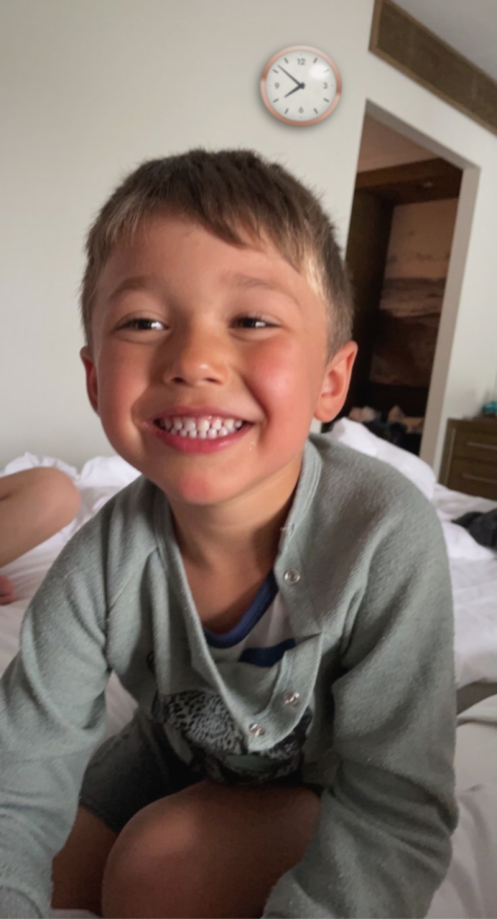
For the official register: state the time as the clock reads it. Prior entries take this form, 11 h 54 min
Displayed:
7 h 52 min
